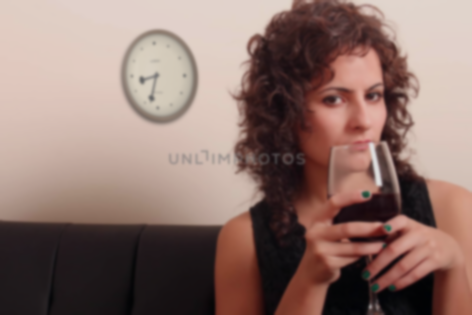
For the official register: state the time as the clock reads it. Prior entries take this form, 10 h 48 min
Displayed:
8 h 33 min
